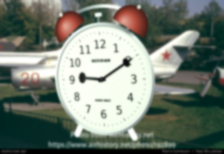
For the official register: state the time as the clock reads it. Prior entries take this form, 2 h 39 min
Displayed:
9 h 10 min
